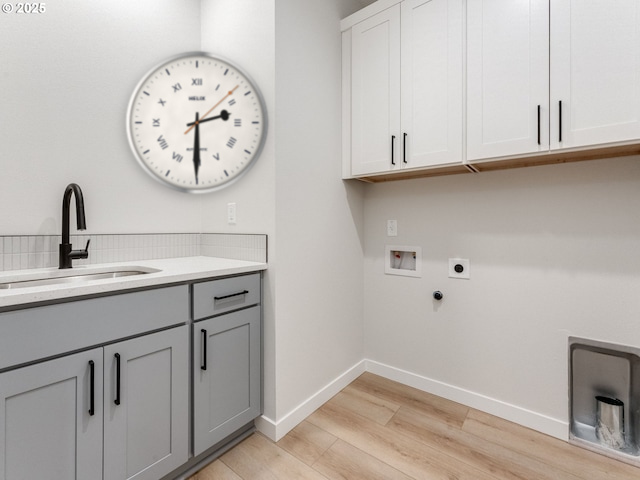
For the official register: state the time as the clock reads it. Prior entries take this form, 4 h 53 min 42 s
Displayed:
2 h 30 min 08 s
